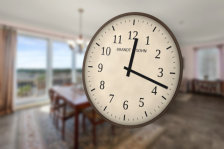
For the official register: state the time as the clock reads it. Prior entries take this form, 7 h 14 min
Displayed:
12 h 18 min
